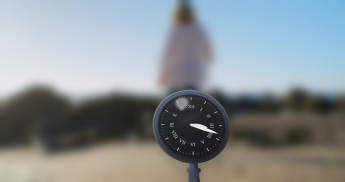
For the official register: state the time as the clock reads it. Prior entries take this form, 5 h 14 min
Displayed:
3 h 18 min
